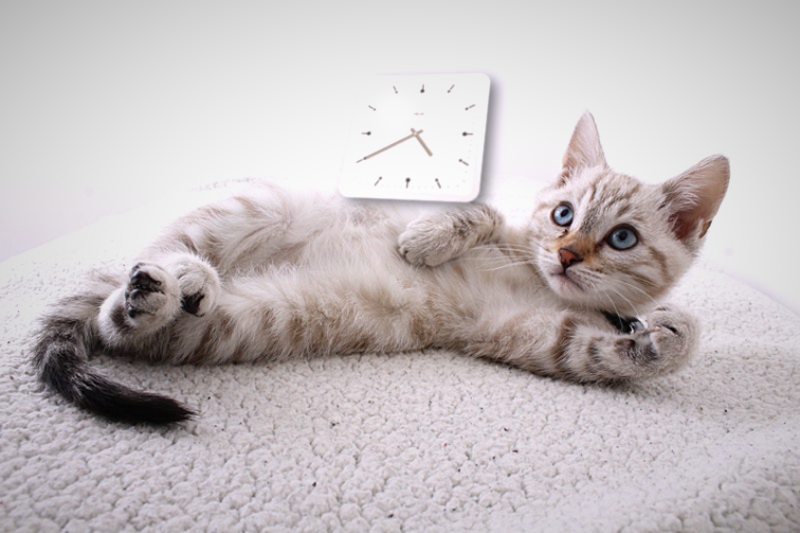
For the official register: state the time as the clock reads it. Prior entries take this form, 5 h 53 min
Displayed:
4 h 40 min
